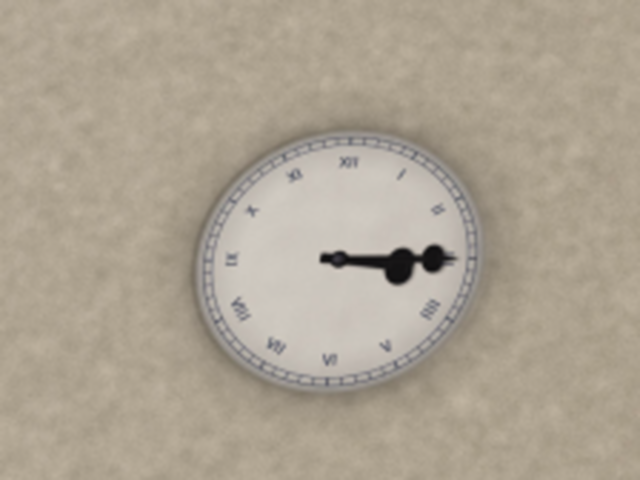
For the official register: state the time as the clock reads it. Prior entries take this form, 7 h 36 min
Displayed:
3 h 15 min
